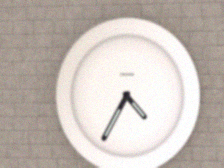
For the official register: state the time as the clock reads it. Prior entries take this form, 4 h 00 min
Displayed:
4 h 35 min
